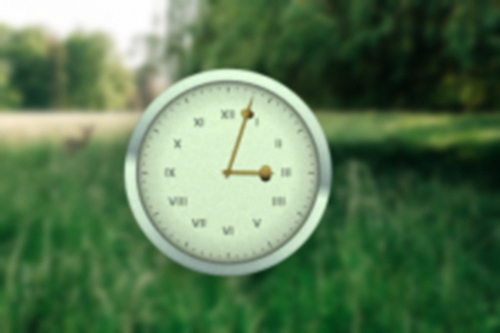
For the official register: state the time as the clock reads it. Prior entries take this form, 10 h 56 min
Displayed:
3 h 03 min
